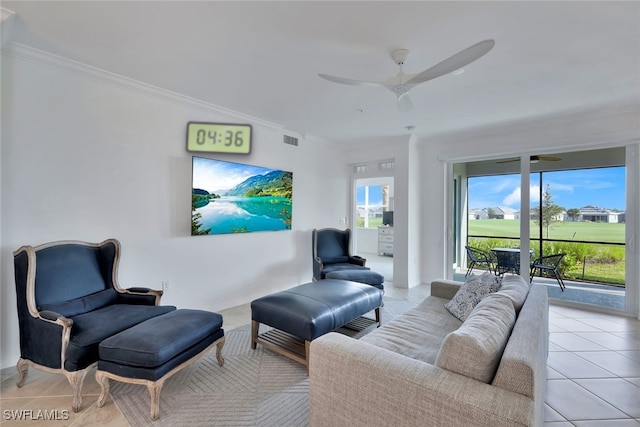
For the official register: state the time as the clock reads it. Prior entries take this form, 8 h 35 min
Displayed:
4 h 36 min
